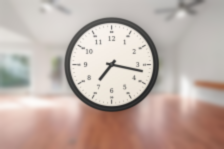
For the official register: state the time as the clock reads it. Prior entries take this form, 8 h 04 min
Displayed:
7 h 17 min
